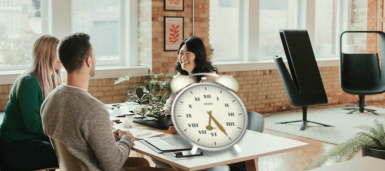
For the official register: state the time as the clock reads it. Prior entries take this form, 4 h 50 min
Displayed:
6 h 25 min
